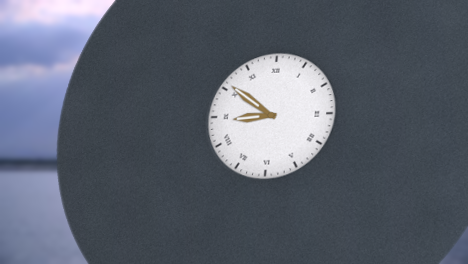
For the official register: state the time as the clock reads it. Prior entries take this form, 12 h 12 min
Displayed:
8 h 51 min
